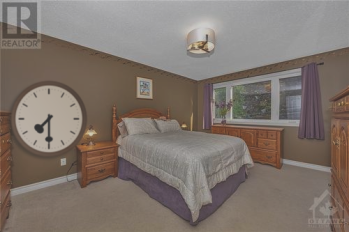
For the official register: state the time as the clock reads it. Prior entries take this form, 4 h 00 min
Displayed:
7 h 30 min
